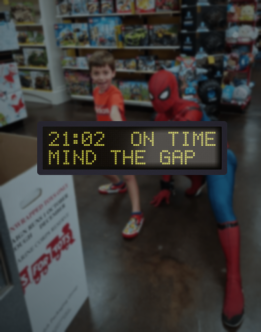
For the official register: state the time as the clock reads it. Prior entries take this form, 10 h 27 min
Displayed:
21 h 02 min
